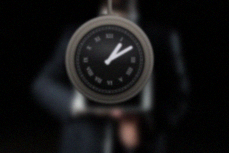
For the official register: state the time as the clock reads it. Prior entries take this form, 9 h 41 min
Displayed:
1 h 10 min
